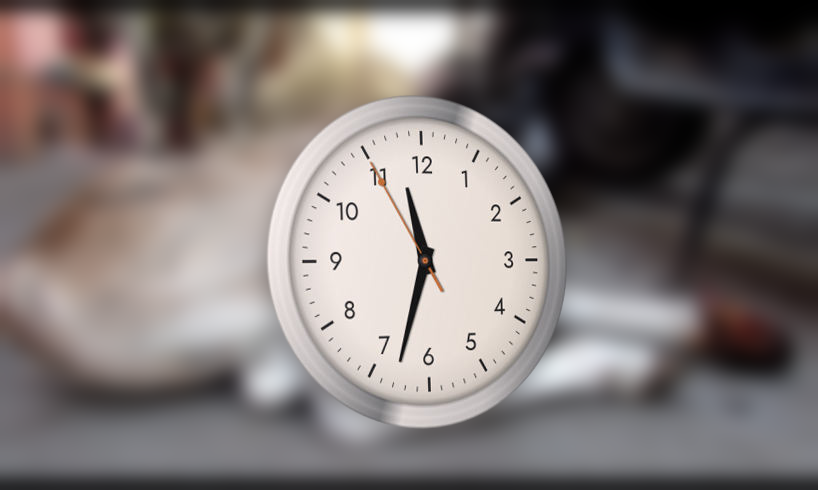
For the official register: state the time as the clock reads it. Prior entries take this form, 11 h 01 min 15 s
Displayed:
11 h 32 min 55 s
